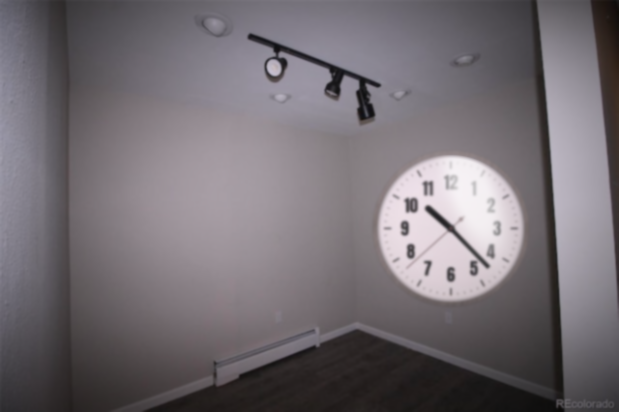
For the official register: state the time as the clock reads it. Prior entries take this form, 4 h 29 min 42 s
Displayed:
10 h 22 min 38 s
